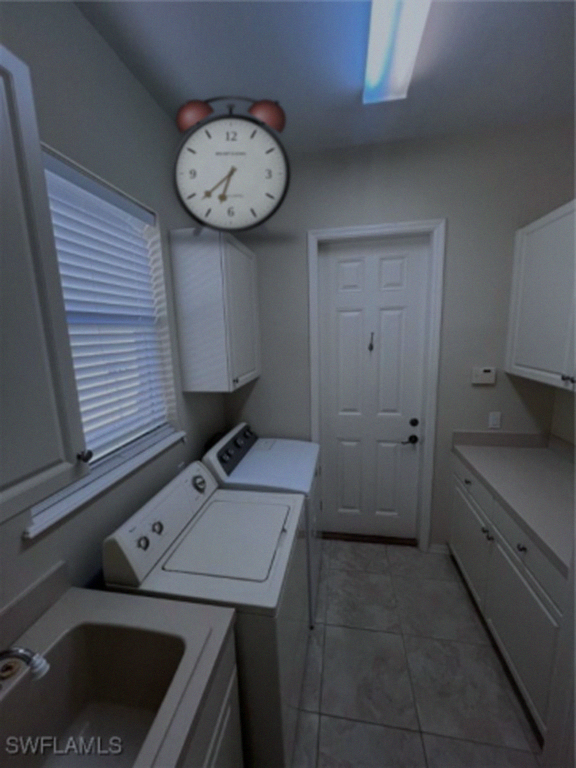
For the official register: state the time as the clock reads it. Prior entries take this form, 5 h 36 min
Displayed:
6 h 38 min
